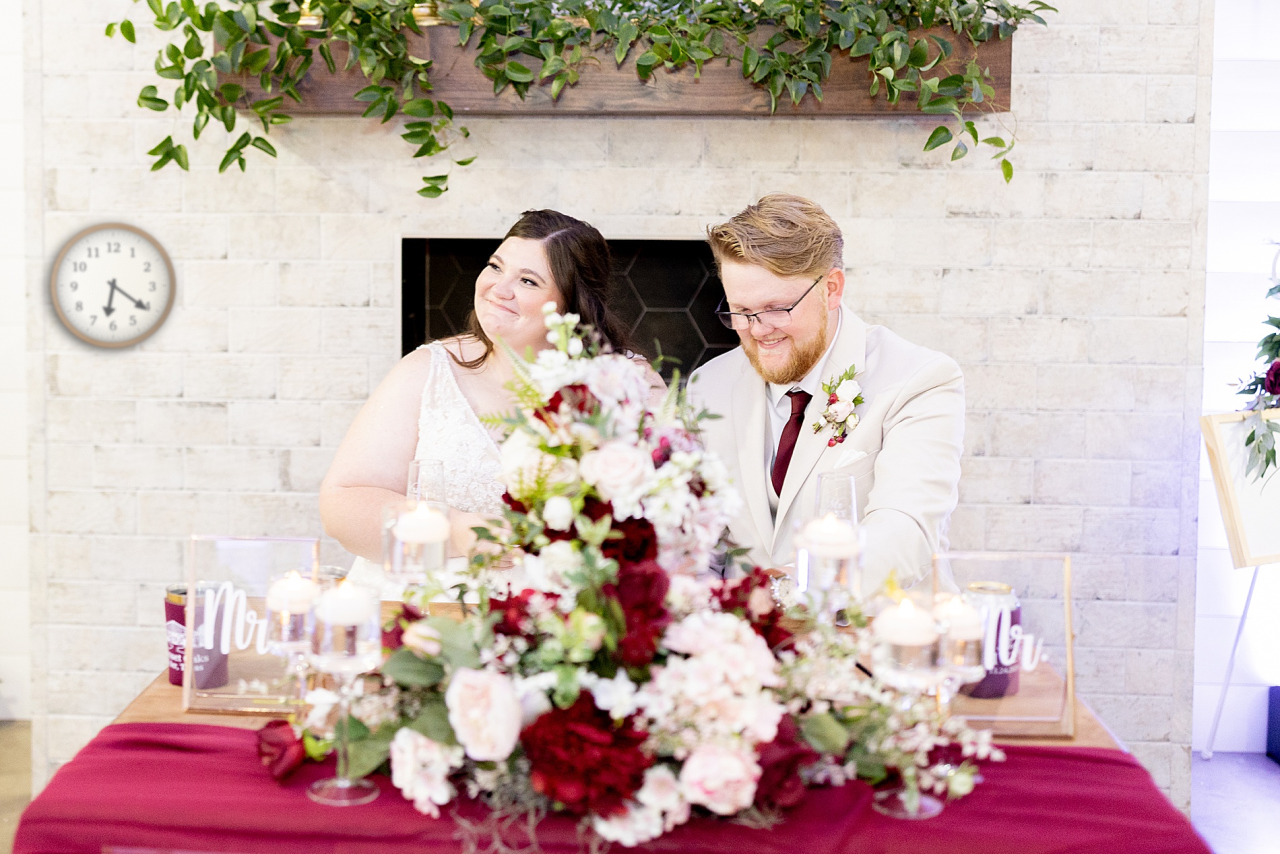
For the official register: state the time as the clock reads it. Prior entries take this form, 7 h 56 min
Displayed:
6 h 21 min
